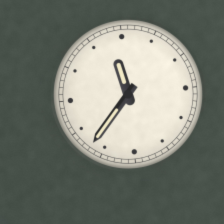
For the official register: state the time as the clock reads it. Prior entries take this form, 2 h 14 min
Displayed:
11 h 37 min
